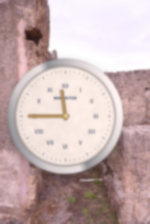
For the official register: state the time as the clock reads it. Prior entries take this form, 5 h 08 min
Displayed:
11 h 45 min
